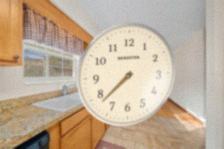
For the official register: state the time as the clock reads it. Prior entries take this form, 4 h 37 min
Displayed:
7 h 38 min
